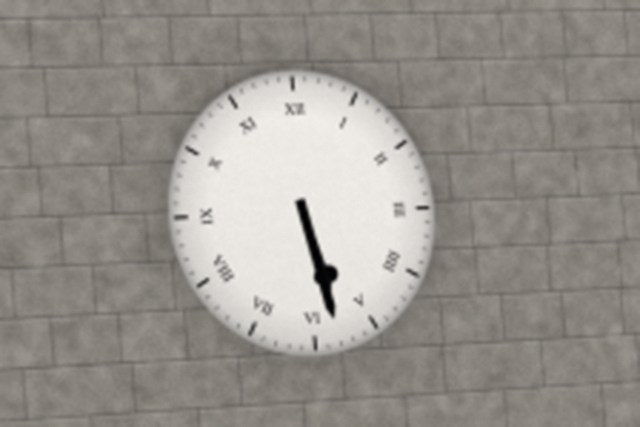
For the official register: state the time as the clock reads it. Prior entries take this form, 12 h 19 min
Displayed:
5 h 28 min
